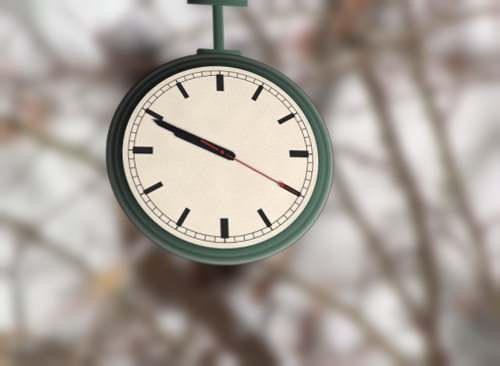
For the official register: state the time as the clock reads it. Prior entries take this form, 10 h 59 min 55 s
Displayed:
9 h 49 min 20 s
